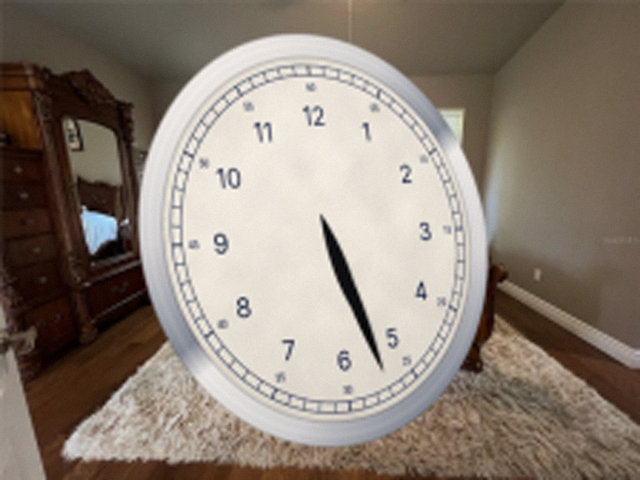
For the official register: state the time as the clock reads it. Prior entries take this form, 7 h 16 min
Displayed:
5 h 27 min
